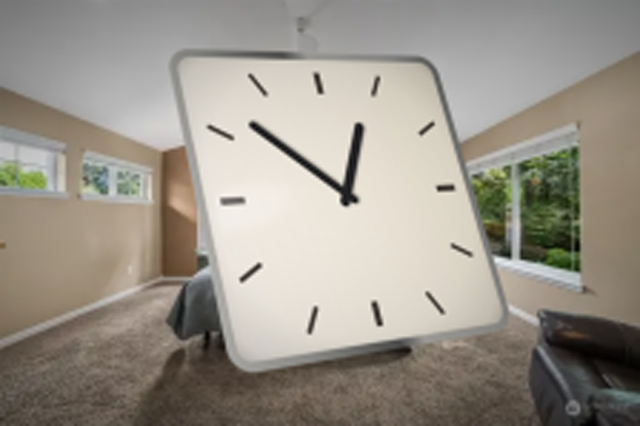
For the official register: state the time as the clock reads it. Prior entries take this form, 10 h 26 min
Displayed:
12 h 52 min
